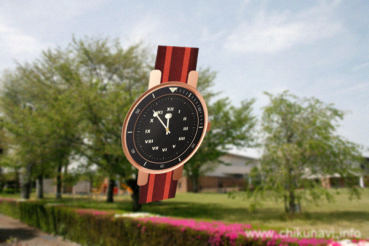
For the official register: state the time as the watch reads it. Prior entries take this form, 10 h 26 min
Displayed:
11 h 53 min
